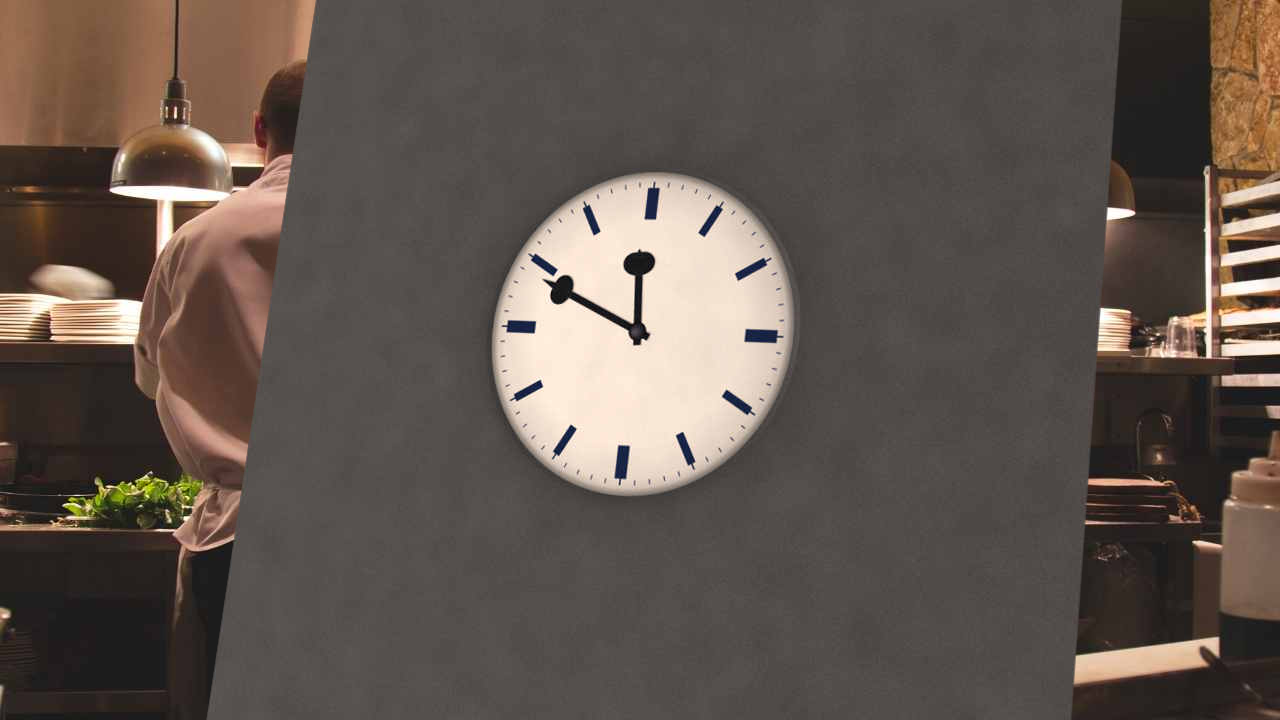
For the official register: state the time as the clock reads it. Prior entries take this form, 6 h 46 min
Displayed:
11 h 49 min
